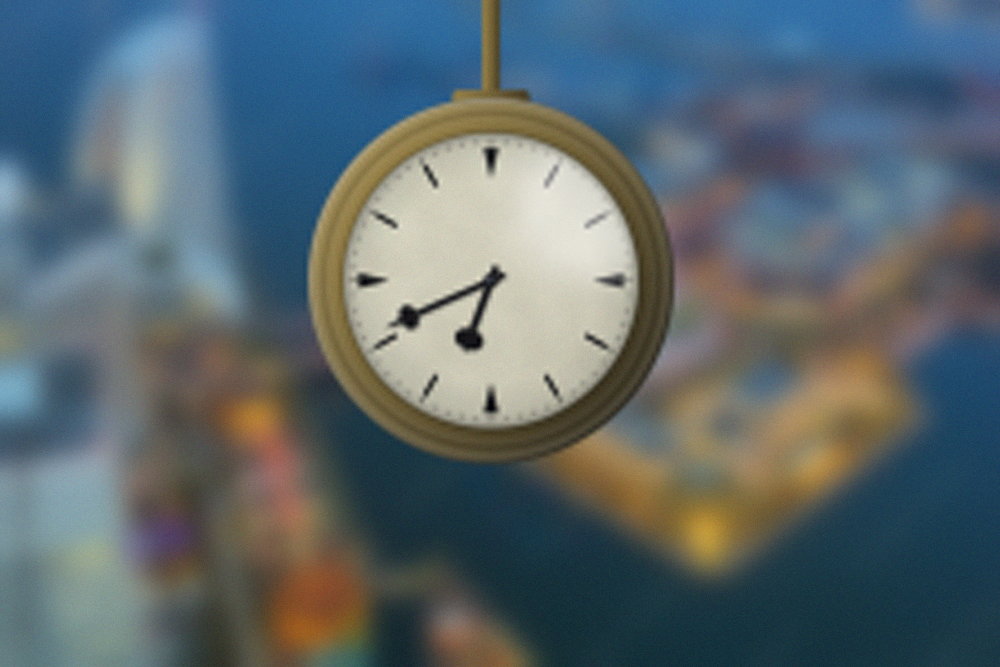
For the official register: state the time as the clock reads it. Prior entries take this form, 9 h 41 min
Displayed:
6 h 41 min
